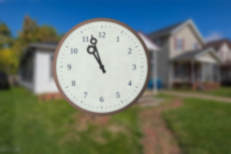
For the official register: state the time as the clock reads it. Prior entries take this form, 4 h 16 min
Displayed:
10 h 57 min
